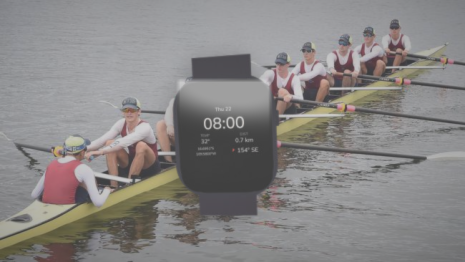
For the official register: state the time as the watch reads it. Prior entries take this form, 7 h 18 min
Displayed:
8 h 00 min
